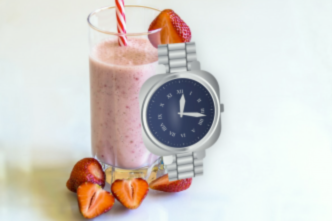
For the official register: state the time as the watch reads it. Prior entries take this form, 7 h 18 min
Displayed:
12 h 17 min
